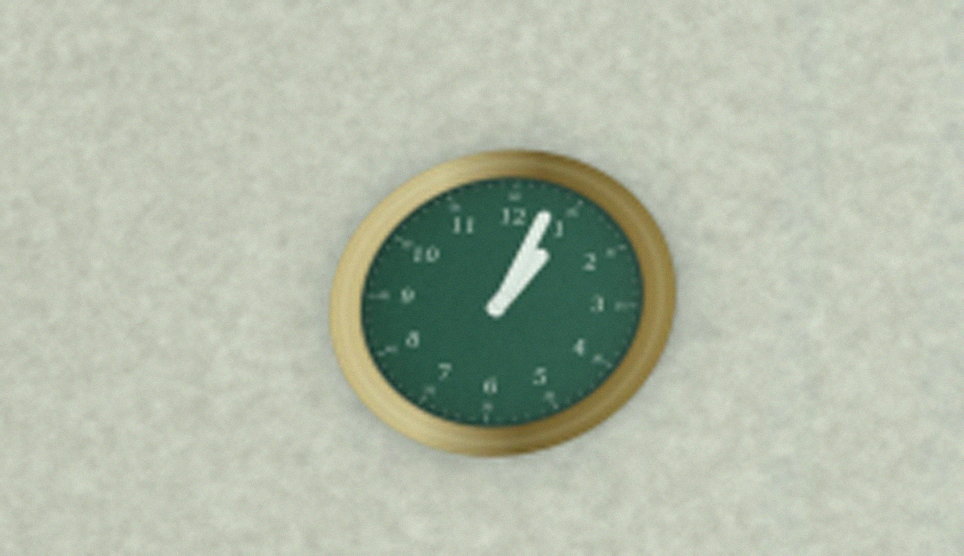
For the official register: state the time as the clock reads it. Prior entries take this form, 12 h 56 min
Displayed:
1 h 03 min
